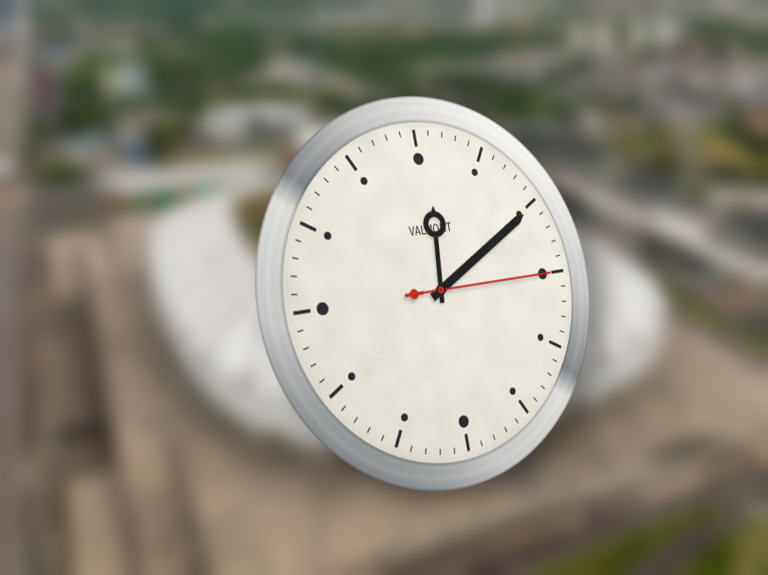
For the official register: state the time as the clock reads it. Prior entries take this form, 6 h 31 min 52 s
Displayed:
12 h 10 min 15 s
